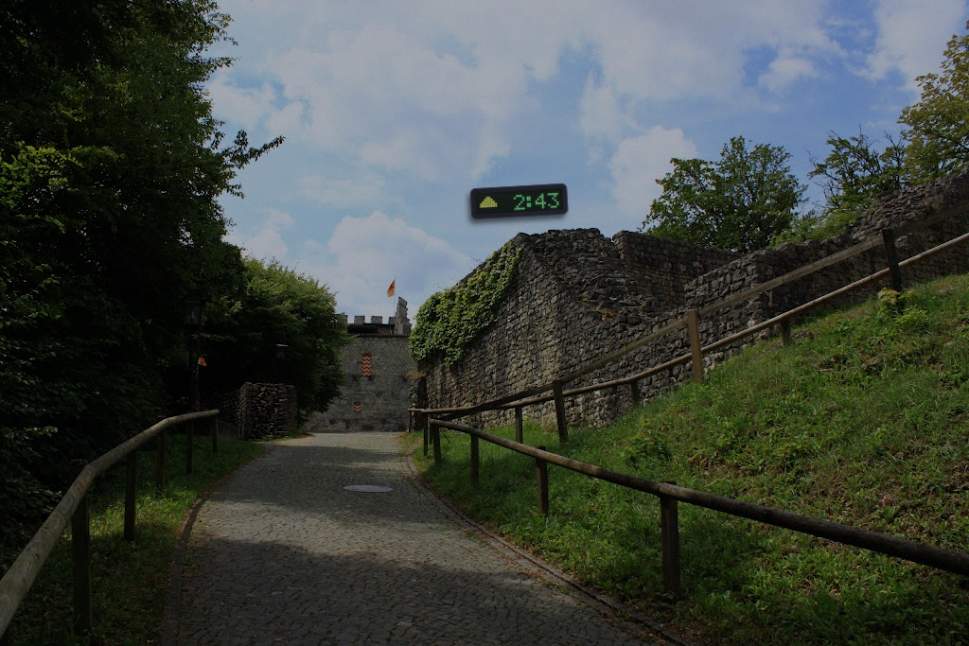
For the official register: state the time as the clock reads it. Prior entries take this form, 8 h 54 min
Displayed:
2 h 43 min
